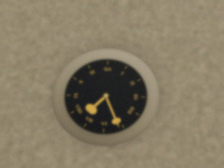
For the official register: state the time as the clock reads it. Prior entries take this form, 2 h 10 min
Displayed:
7 h 26 min
